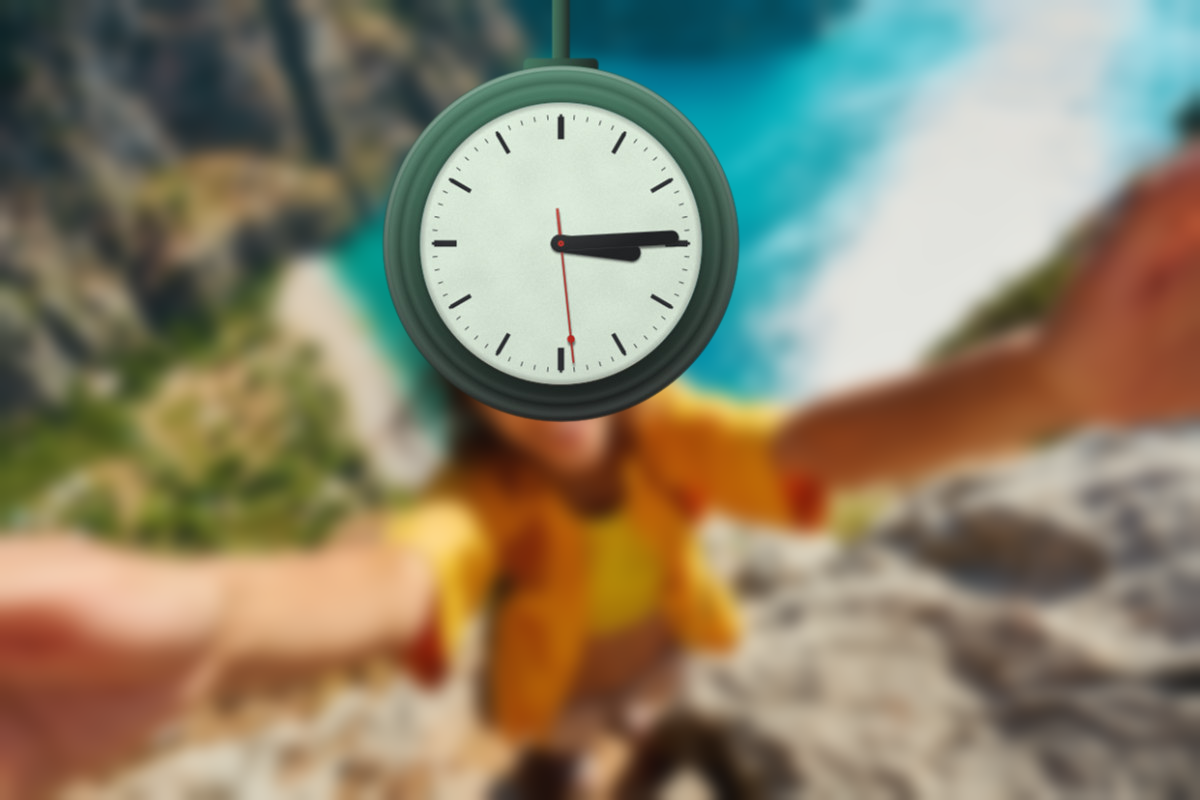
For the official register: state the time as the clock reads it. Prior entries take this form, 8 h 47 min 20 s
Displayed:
3 h 14 min 29 s
